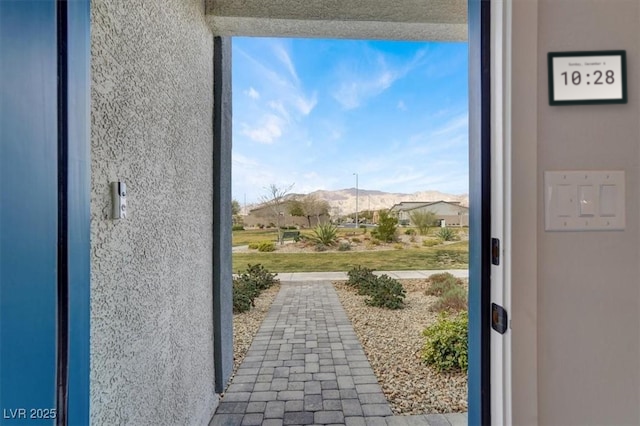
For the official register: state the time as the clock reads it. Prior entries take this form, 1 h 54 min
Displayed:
10 h 28 min
